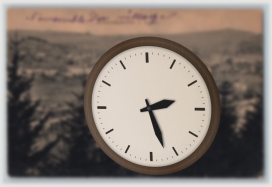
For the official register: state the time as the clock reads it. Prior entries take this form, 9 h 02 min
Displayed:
2 h 27 min
